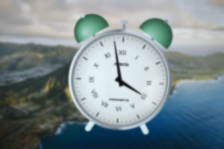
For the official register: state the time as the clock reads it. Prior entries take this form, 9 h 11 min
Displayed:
3 h 58 min
